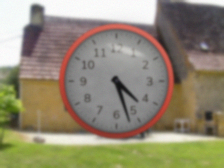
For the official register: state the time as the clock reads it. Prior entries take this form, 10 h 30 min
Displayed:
4 h 27 min
